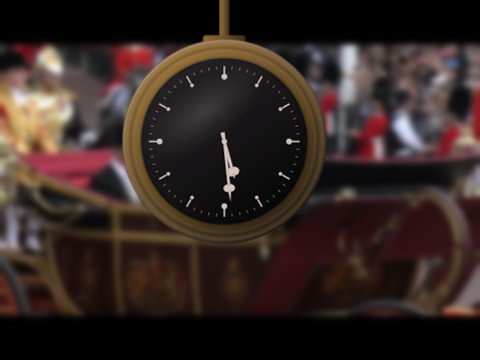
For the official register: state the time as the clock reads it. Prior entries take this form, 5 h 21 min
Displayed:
5 h 29 min
